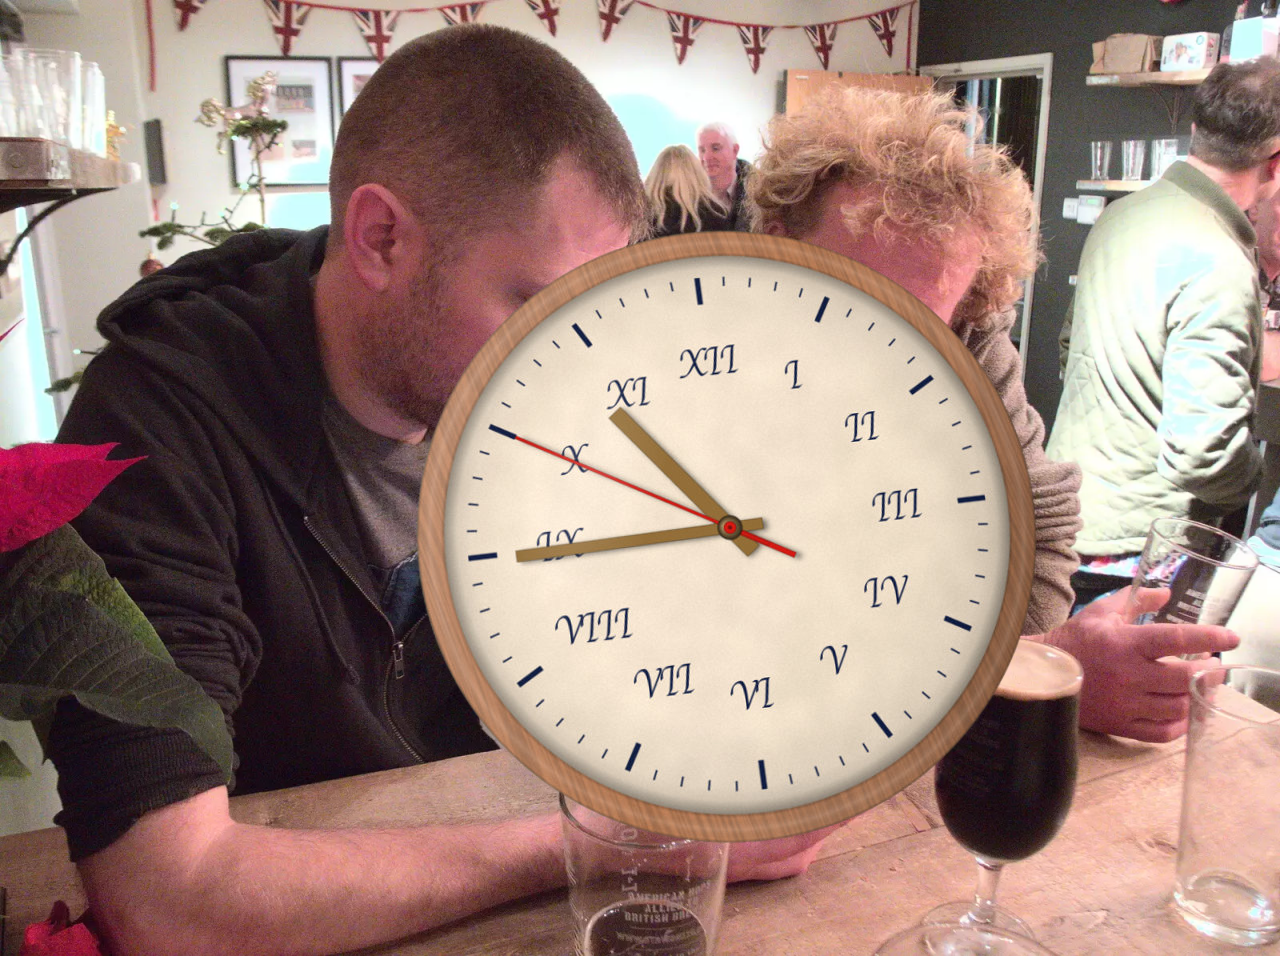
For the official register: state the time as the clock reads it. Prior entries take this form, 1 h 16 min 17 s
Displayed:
10 h 44 min 50 s
